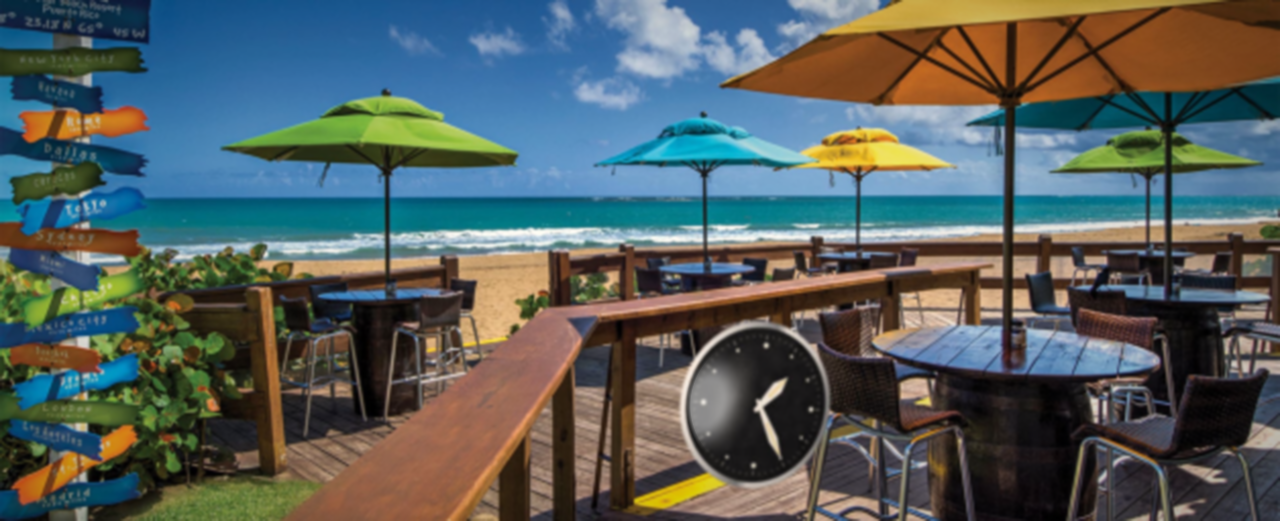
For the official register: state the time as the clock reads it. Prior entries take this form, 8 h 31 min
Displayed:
1 h 25 min
